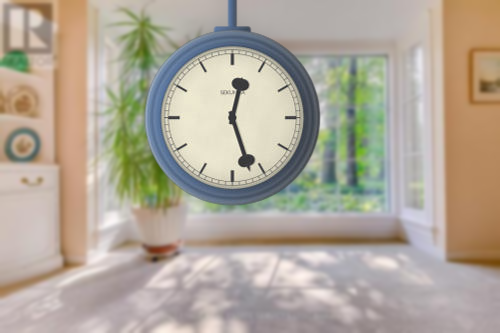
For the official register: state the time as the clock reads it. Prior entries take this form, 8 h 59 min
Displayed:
12 h 27 min
